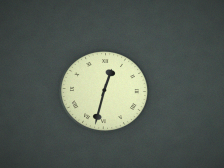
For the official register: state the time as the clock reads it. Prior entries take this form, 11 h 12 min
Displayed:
12 h 32 min
